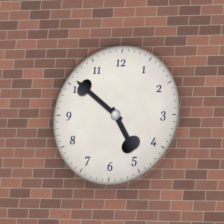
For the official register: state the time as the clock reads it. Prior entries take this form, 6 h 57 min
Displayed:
4 h 51 min
